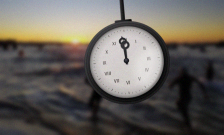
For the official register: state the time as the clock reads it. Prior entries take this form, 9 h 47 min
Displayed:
11 h 59 min
